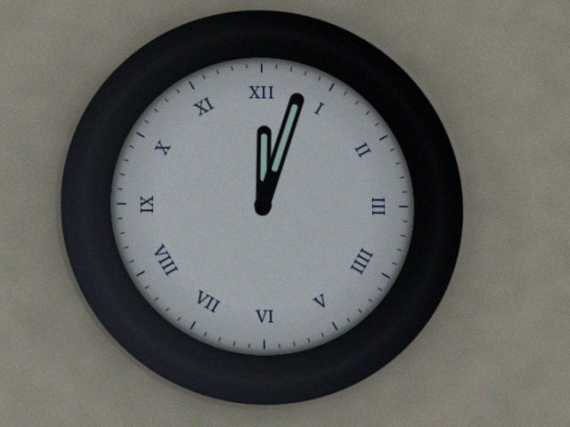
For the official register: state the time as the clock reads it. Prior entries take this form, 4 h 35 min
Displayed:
12 h 03 min
